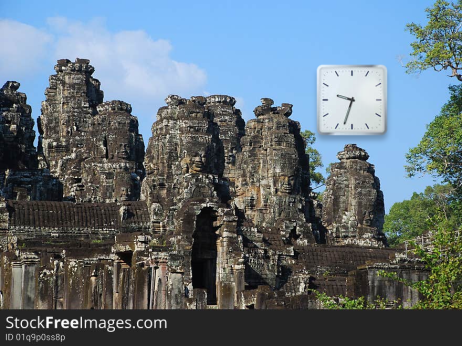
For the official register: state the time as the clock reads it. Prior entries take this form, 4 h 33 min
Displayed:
9 h 33 min
